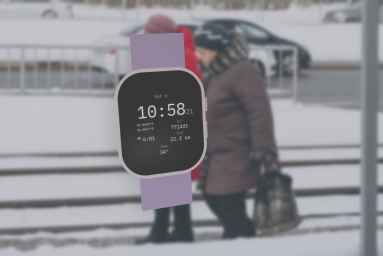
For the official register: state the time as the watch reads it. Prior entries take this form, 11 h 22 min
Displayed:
10 h 58 min
